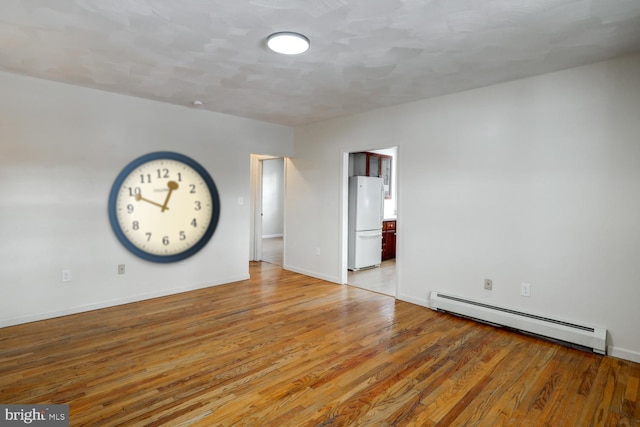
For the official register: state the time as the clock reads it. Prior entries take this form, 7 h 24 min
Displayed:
12 h 49 min
